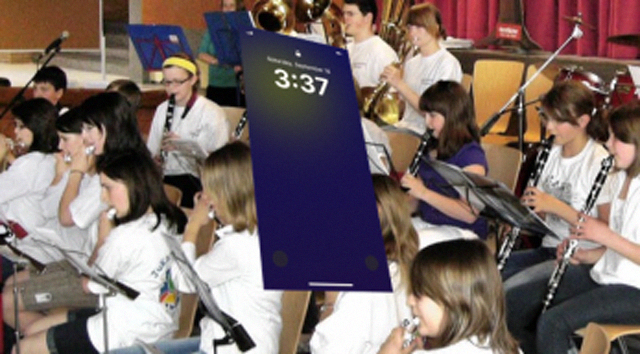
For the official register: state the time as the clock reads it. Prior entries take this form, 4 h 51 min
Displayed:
3 h 37 min
